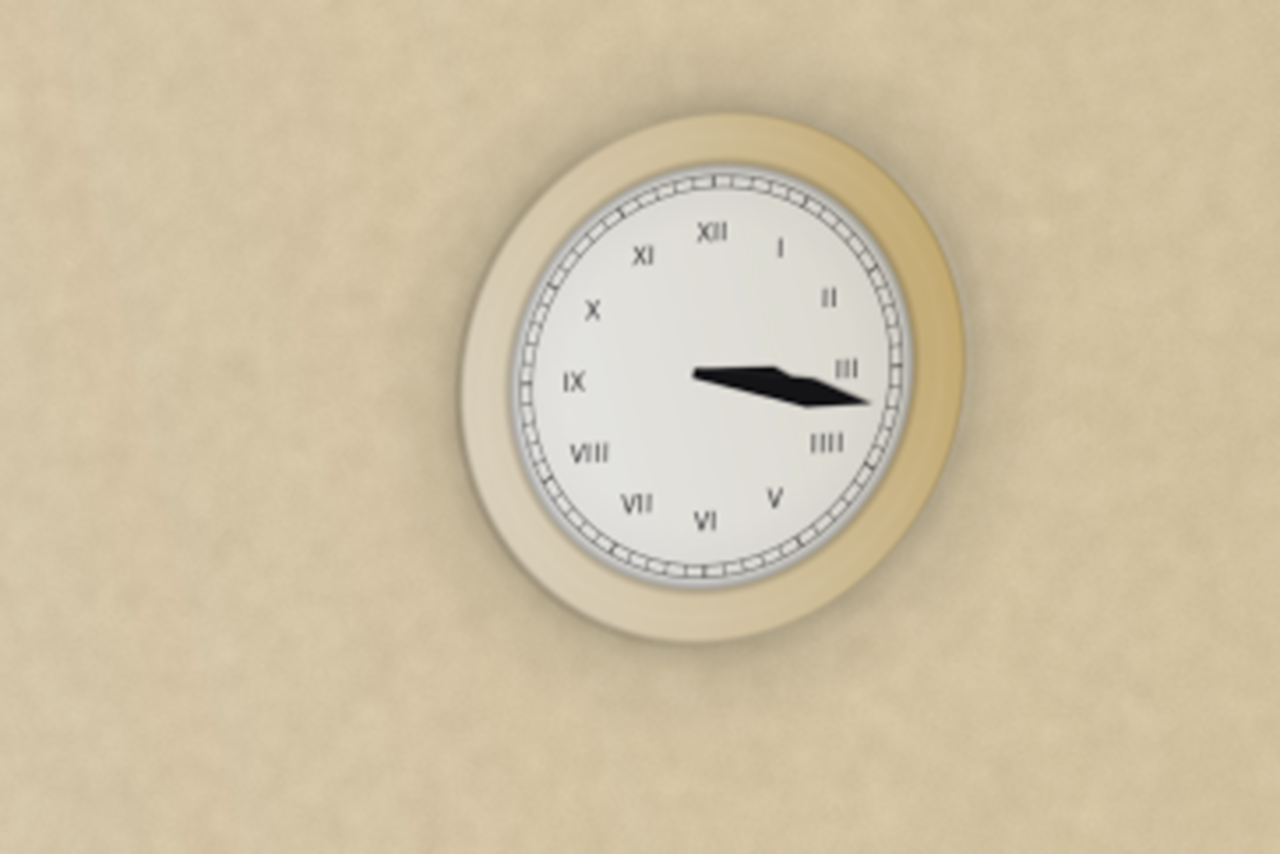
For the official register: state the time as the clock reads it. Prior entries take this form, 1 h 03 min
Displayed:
3 h 17 min
